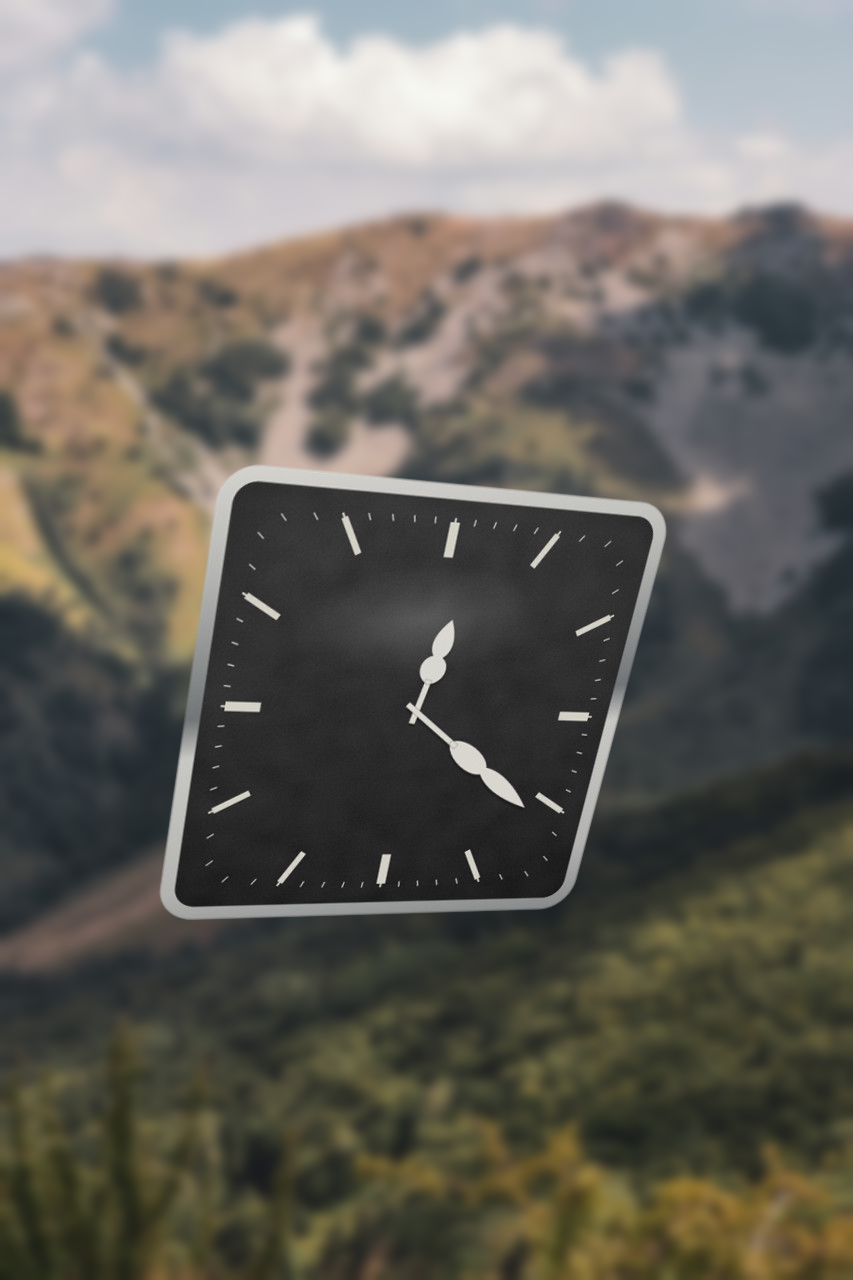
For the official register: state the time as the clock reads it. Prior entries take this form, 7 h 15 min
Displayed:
12 h 21 min
